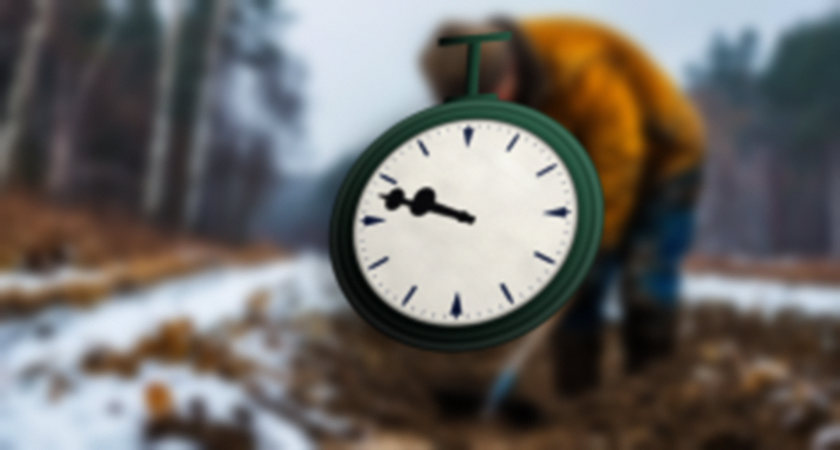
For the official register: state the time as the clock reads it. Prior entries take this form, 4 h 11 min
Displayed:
9 h 48 min
